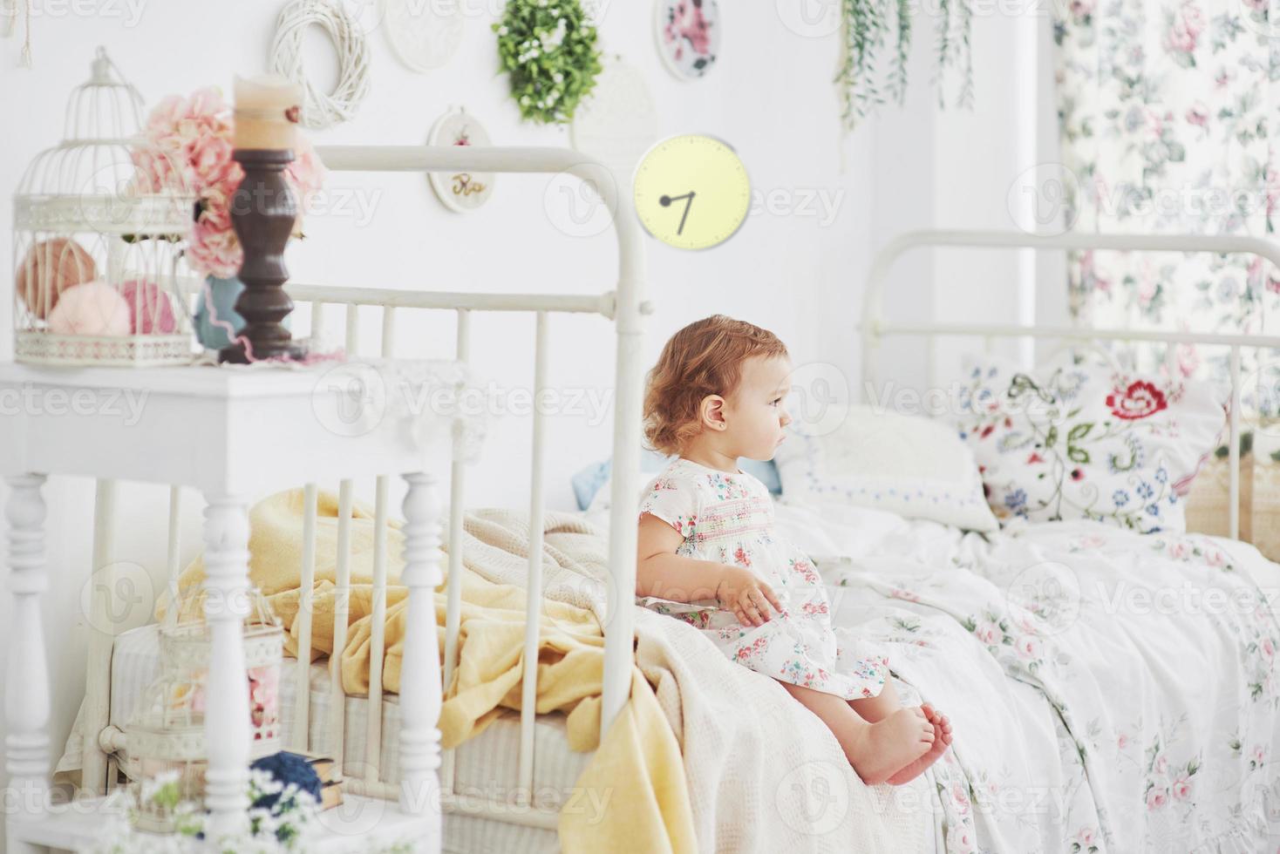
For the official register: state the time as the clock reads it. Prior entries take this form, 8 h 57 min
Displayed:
8 h 33 min
